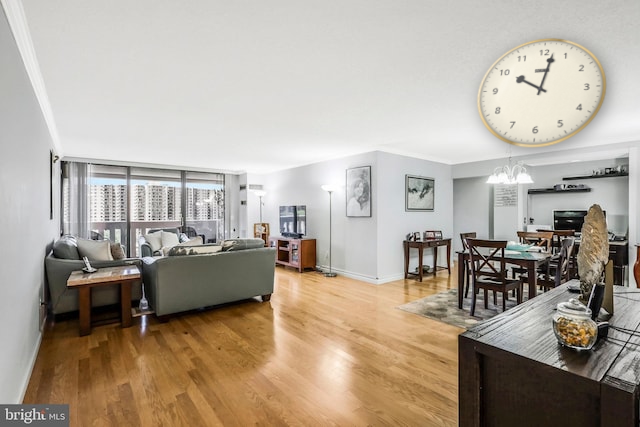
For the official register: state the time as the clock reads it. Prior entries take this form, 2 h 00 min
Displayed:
10 h 02 min
